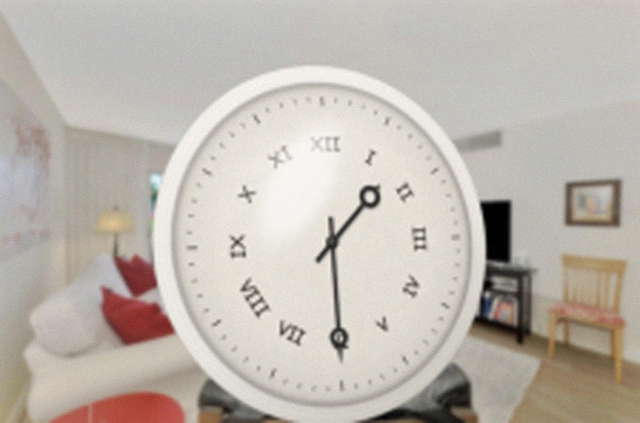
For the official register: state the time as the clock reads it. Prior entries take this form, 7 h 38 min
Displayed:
1 h 30 min
